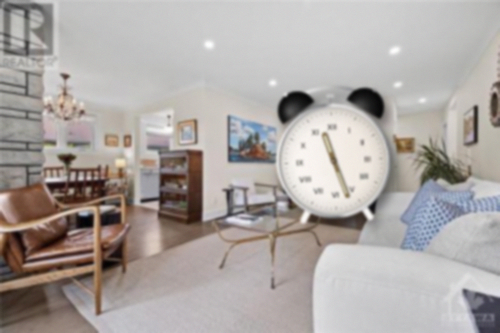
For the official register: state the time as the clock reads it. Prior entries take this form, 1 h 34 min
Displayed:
11 h 27 min
